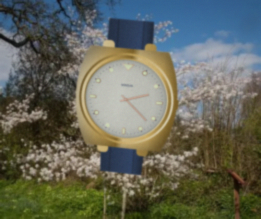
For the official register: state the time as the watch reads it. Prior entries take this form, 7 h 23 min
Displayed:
2 h 22 min
